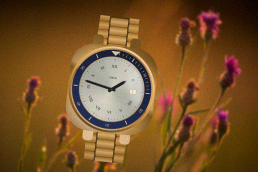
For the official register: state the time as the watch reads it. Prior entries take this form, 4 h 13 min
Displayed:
1 h 47 min
